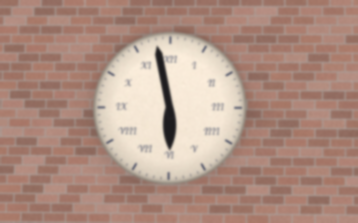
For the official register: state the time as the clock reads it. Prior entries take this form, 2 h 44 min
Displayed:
5 h 58 min
